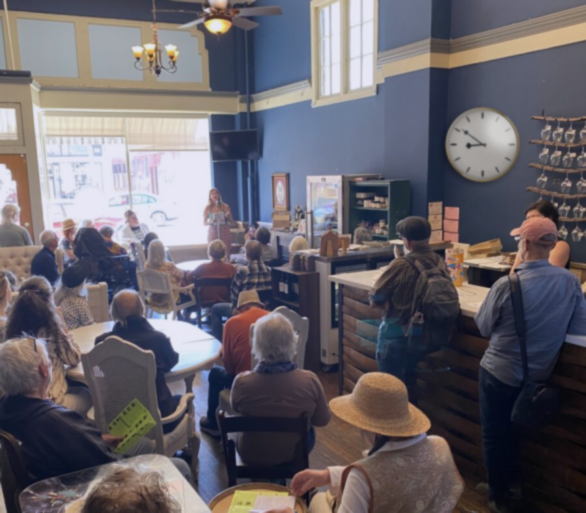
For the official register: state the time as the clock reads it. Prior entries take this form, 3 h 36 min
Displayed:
8 h 51 min
